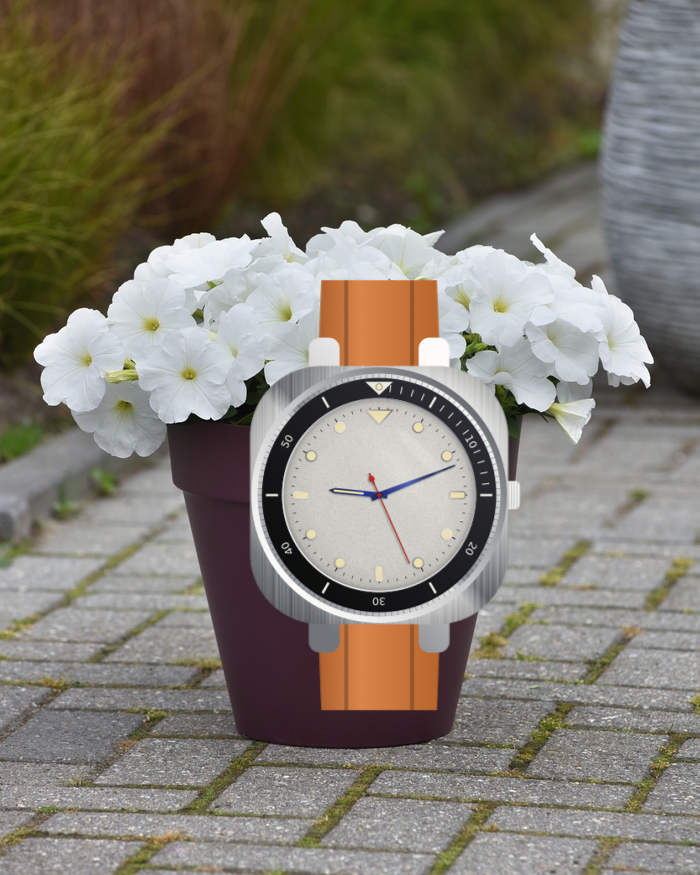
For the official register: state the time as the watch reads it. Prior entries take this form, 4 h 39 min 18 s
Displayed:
9 h 11 min 26 s
